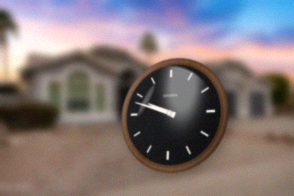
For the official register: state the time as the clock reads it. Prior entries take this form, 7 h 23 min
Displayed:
9 h 48 min
